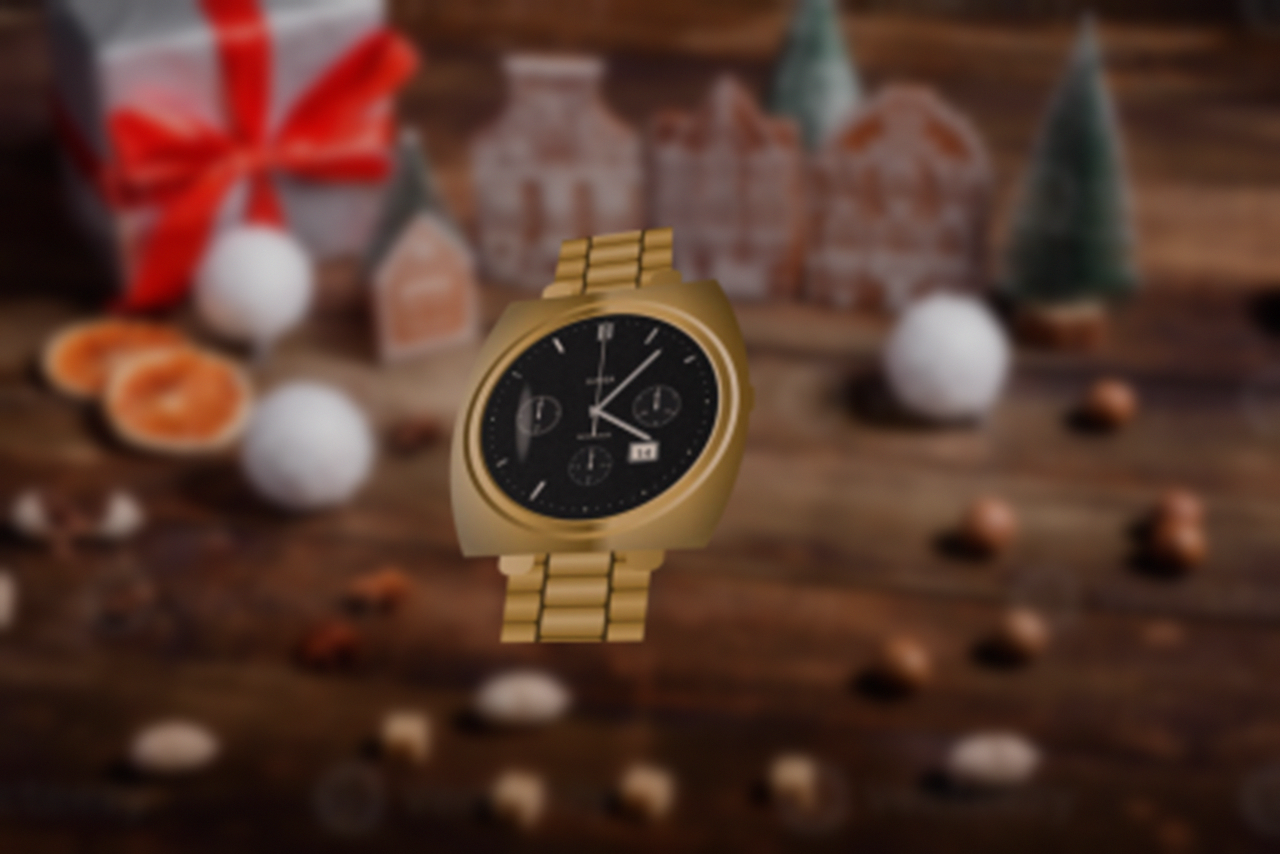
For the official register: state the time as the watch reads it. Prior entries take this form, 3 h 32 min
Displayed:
4 h 07 min
